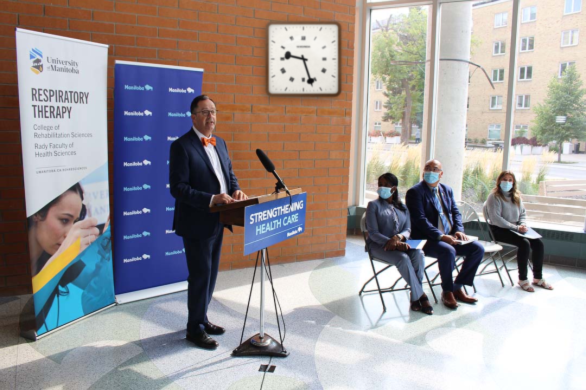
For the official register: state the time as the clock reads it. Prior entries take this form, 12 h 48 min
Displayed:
9 h 27 min
